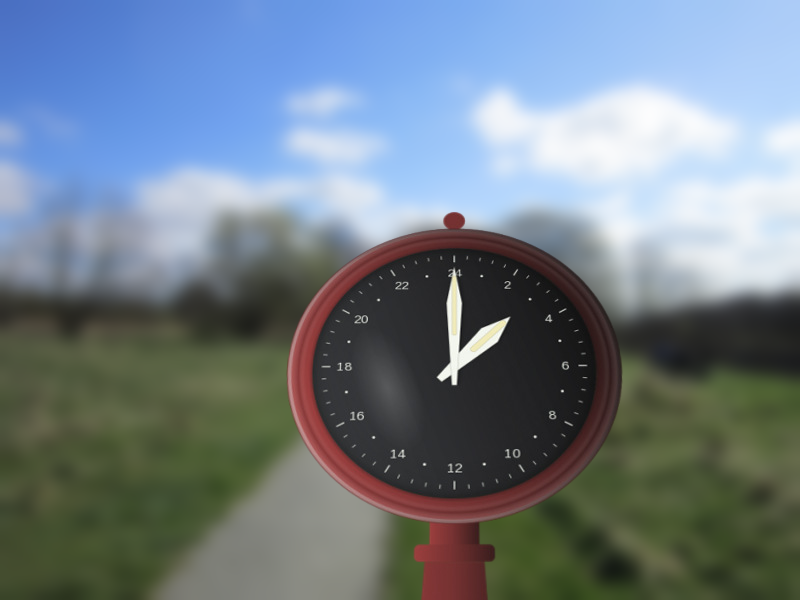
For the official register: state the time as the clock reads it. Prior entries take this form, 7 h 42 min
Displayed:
3 h 00 min
